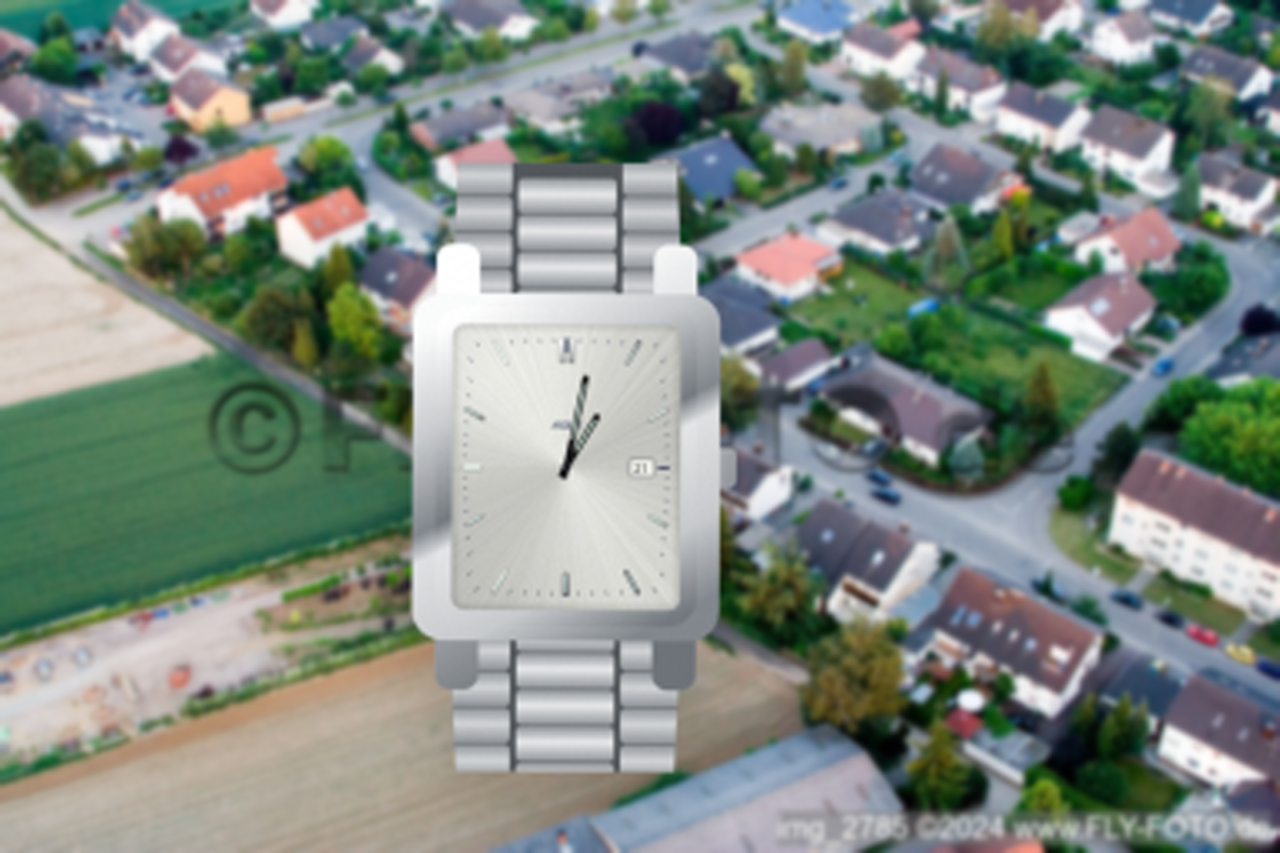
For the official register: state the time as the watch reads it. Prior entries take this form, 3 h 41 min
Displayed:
1 h 02 min
